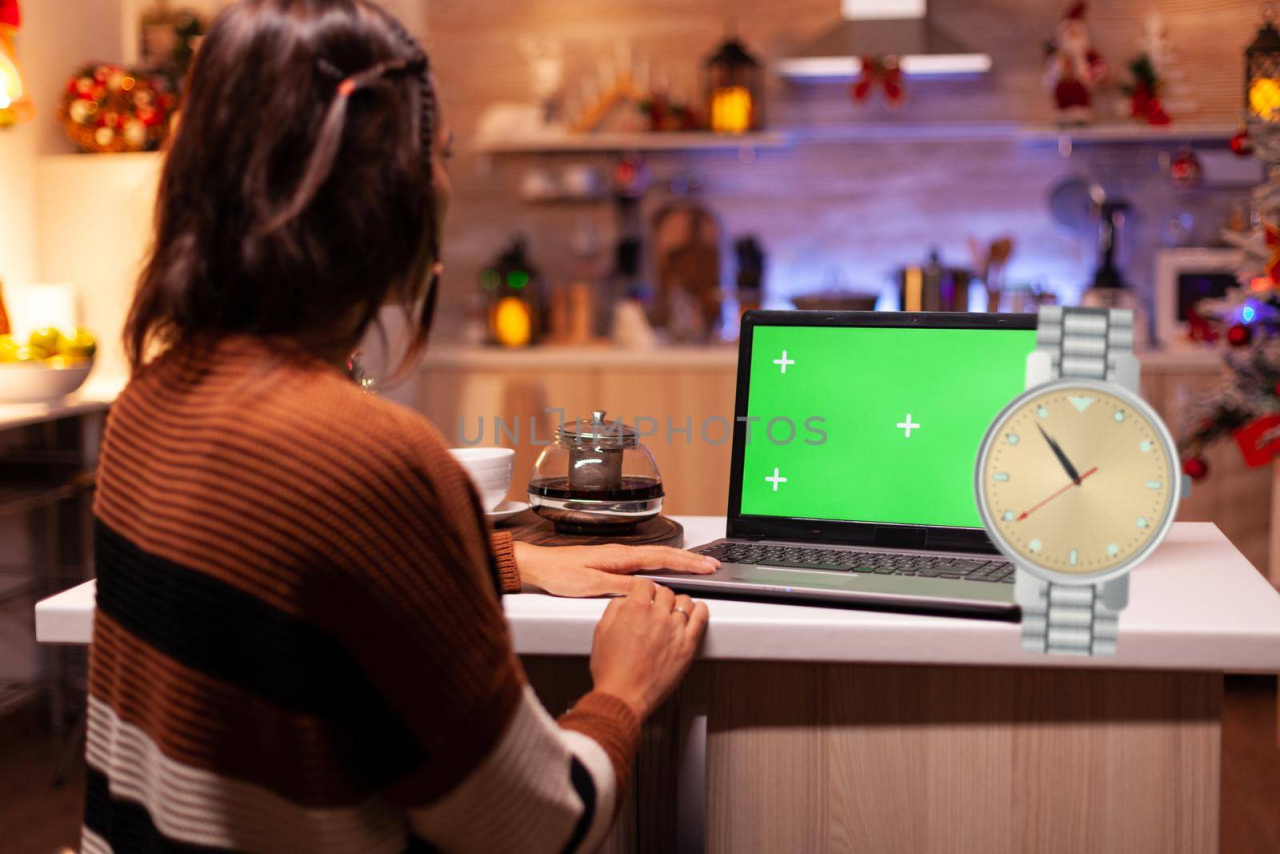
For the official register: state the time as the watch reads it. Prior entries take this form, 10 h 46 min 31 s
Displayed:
10 h 53 min 39 s
